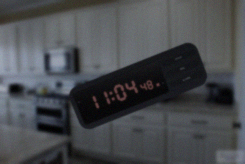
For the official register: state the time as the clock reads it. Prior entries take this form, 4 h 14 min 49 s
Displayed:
11 h 04 min 48 s
